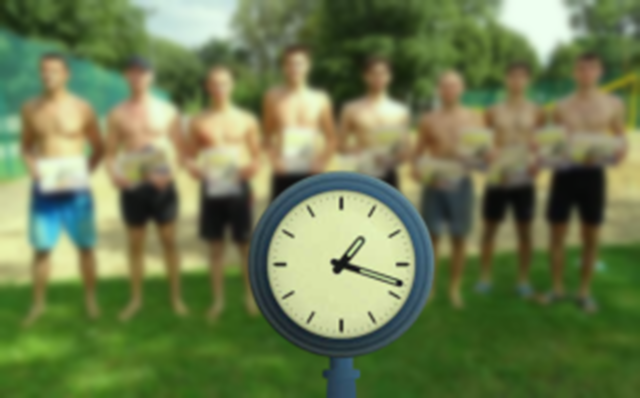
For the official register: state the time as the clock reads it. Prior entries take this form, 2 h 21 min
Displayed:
1 h 18 min
